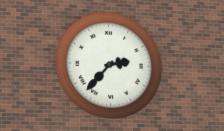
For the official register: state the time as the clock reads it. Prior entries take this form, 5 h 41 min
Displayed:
2 h 37 min
